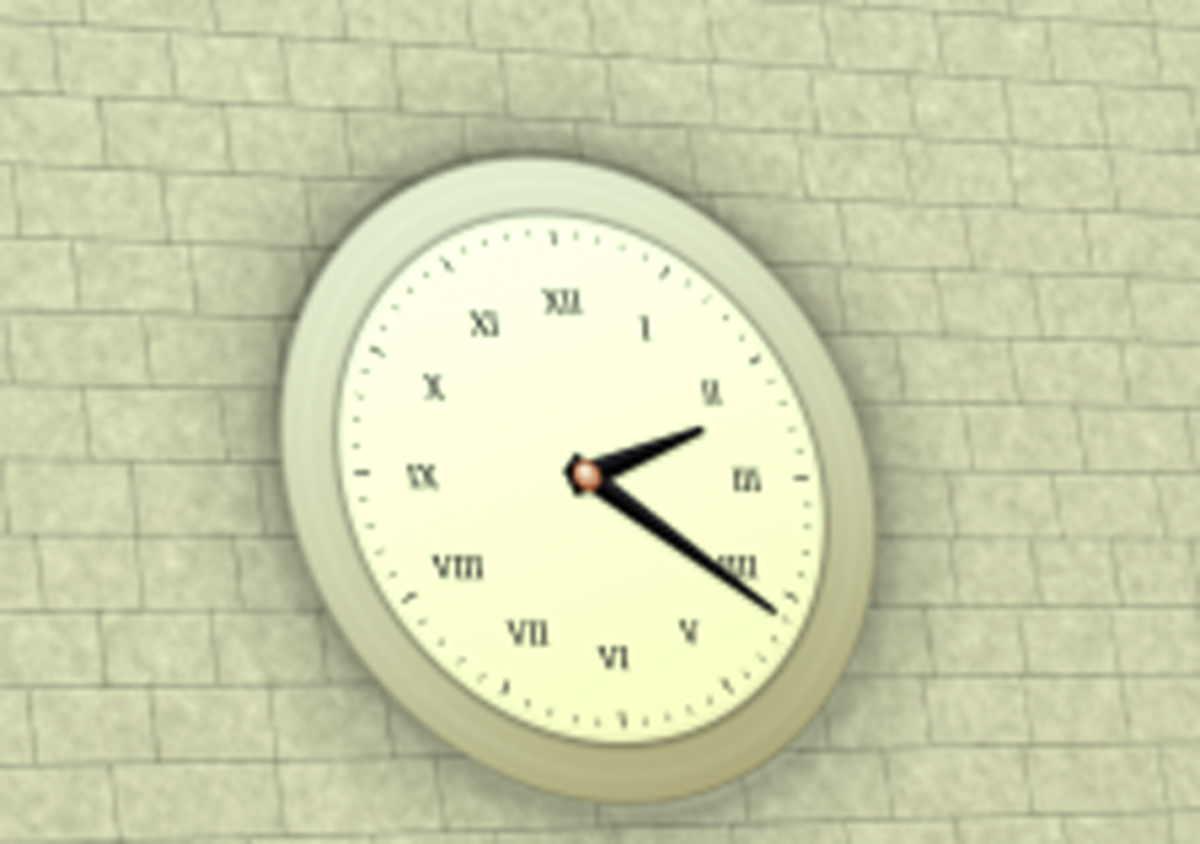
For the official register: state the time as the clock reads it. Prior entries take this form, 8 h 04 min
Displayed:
2 h 21 min
